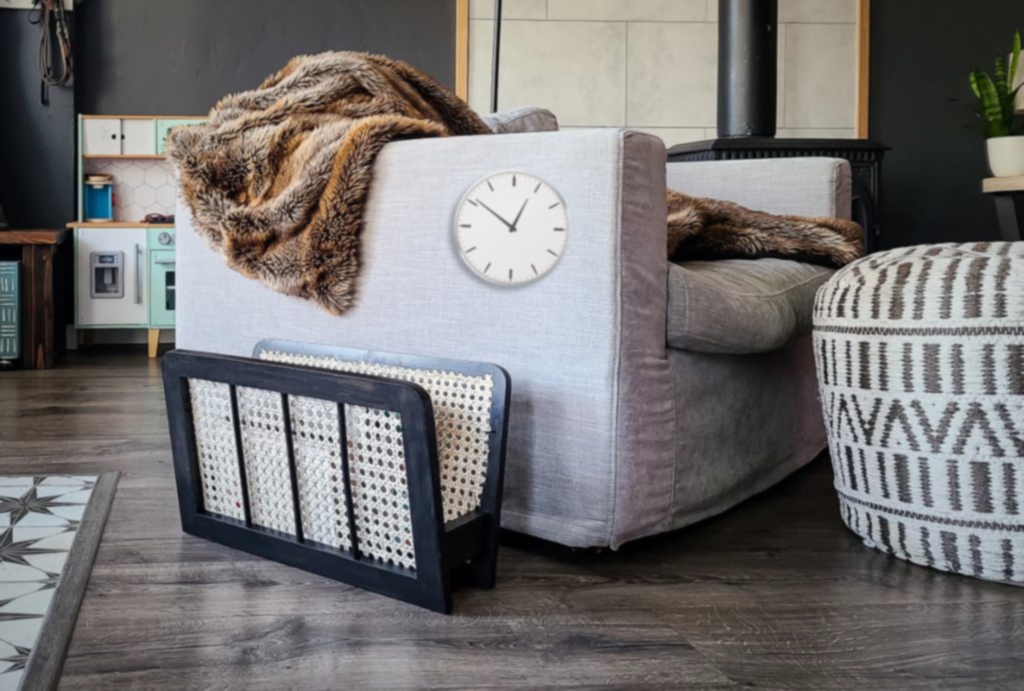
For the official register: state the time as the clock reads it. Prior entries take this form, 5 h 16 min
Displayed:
12 h 51 min
